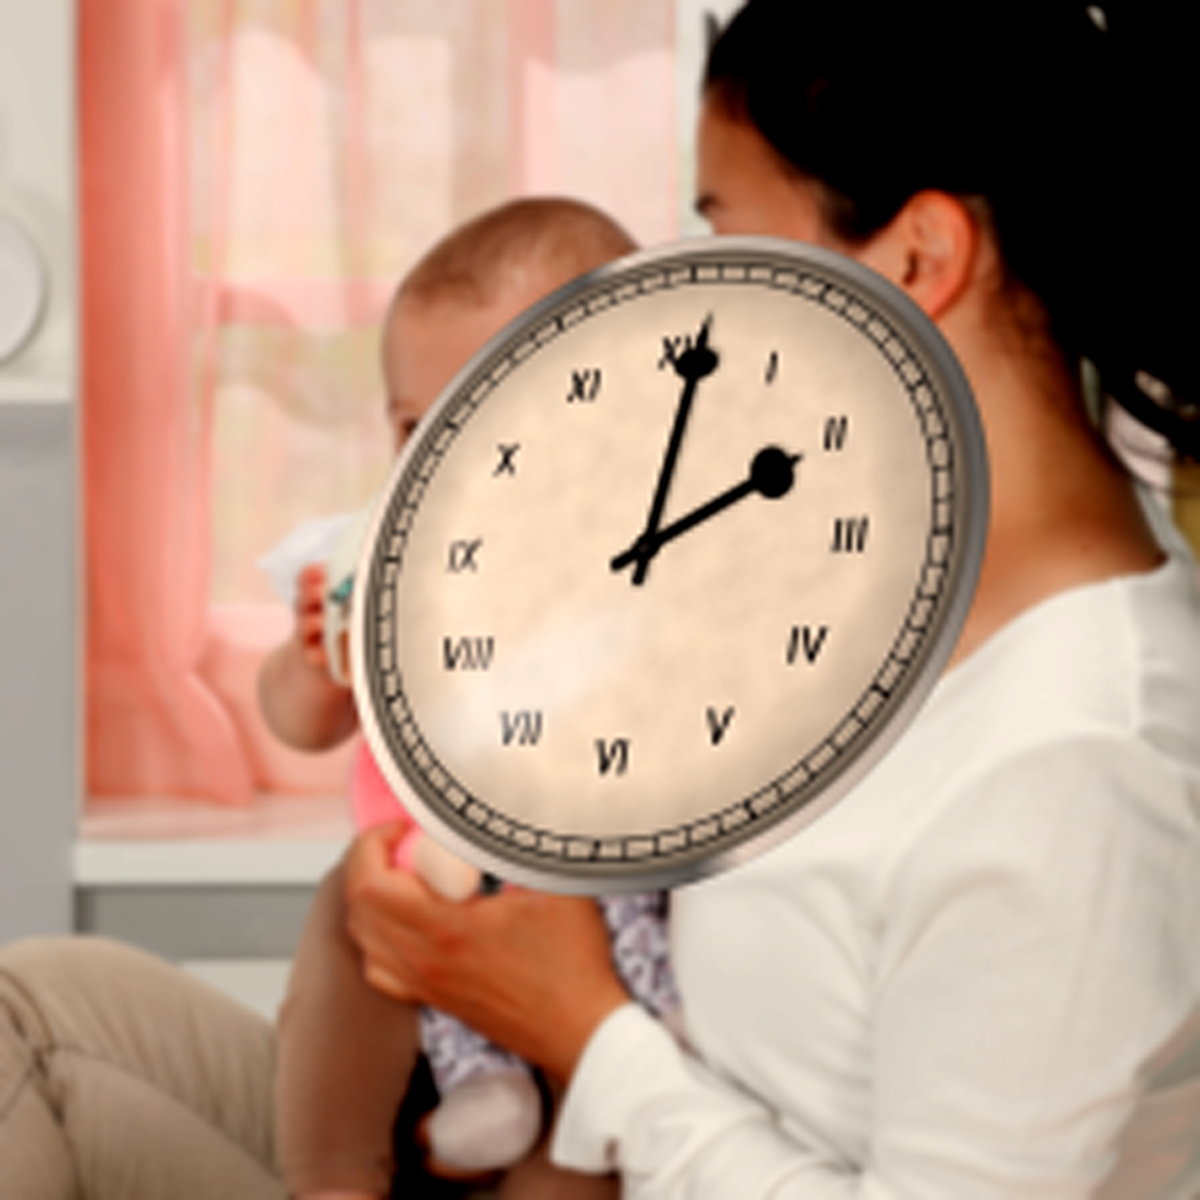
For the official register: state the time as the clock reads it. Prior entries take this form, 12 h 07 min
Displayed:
2 h 01 min
